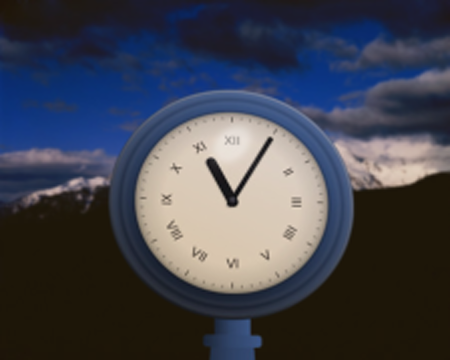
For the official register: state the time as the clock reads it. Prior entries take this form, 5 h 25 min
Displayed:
11 h 05 min
